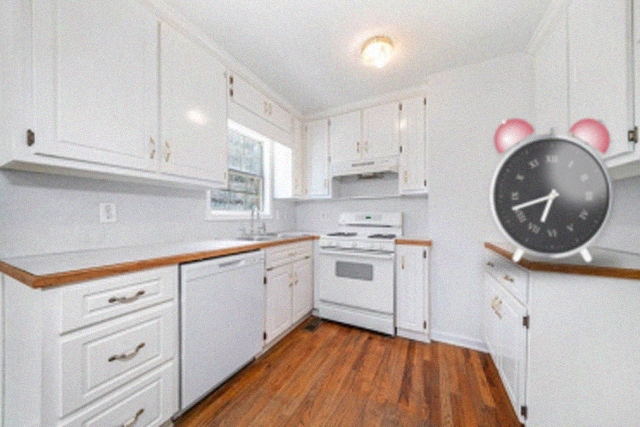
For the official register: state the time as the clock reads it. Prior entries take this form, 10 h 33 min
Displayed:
6 h 42 min
